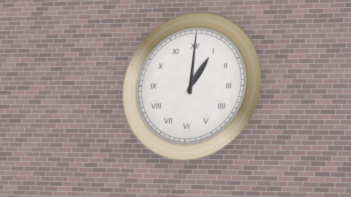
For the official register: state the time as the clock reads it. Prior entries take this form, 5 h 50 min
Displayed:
1 h 00 min
